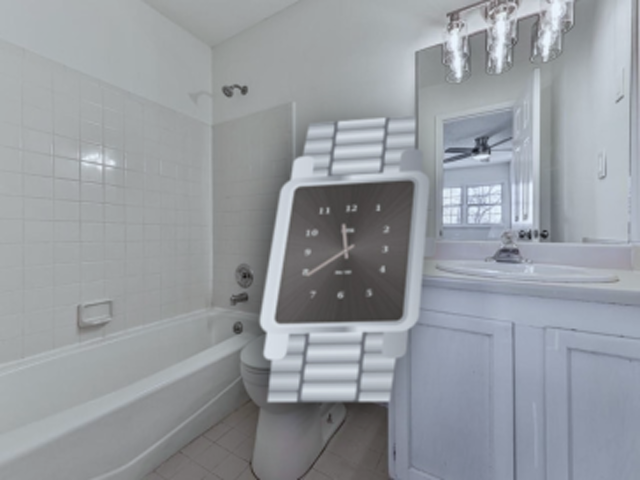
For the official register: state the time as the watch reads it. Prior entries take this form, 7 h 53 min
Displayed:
11 h 39 min
